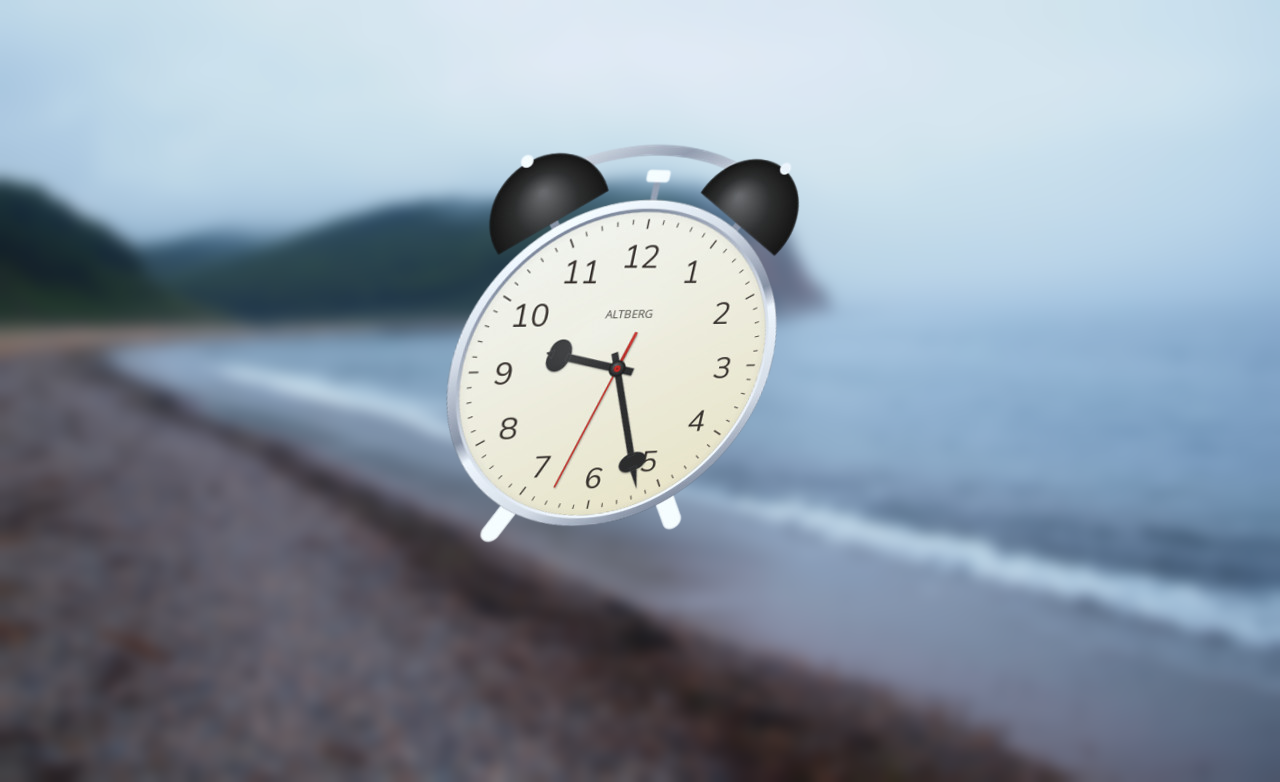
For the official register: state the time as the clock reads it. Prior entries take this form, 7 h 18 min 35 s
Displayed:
9 h 26 min 33 s
